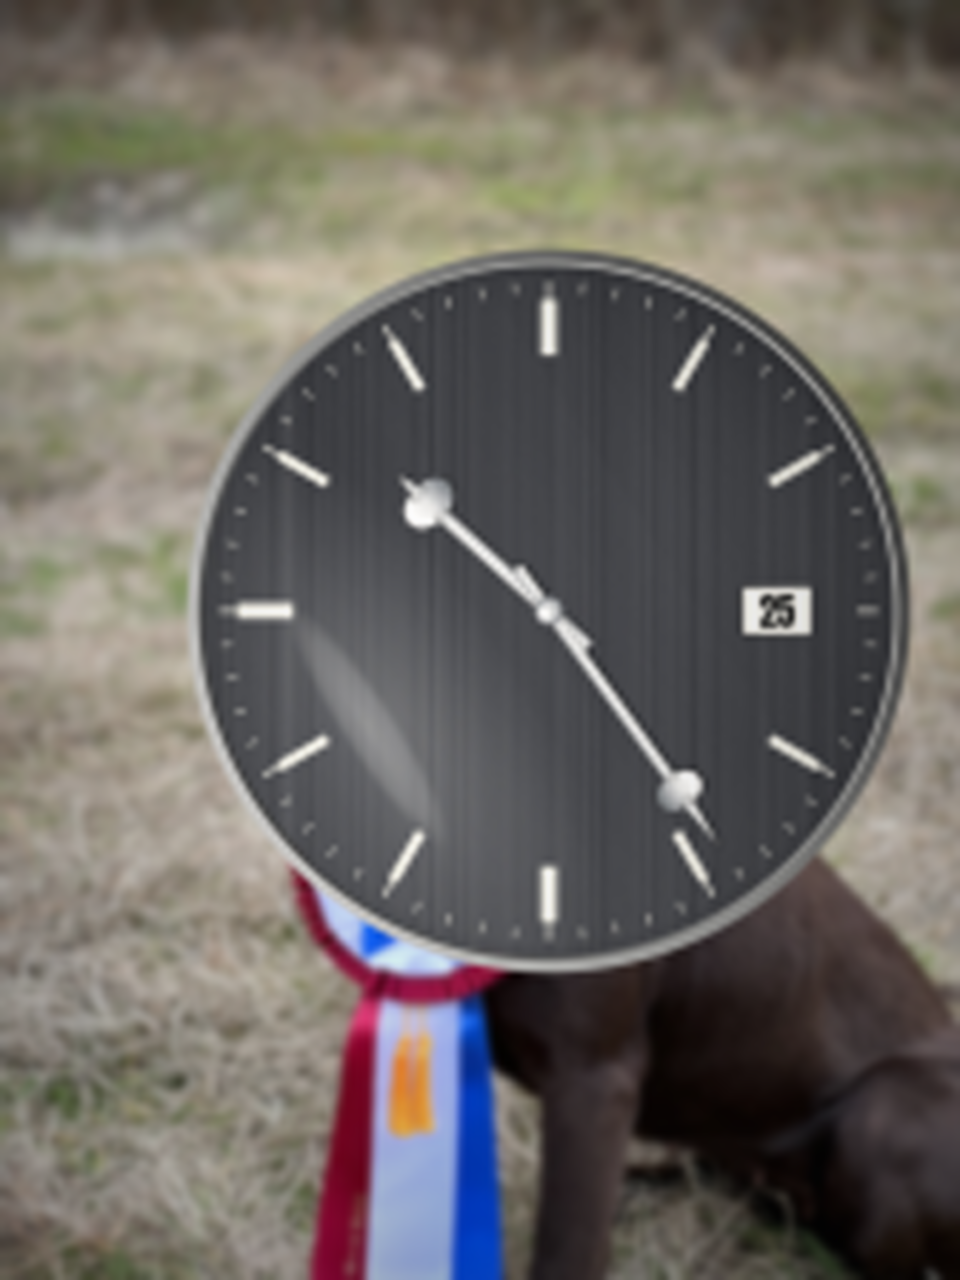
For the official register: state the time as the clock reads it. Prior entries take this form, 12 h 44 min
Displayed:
10 h 24 min
